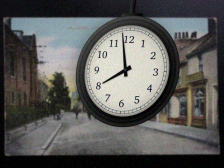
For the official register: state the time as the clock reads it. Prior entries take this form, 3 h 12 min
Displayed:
7 h 58 min
